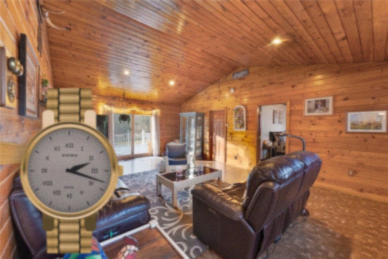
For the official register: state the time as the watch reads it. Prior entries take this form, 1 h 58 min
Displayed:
2 h 18 min
